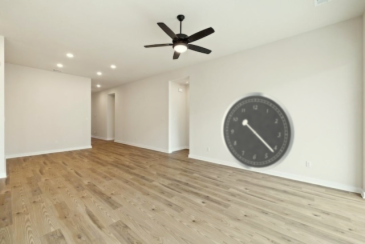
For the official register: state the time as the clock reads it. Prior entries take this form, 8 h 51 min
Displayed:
10 h 22 min
